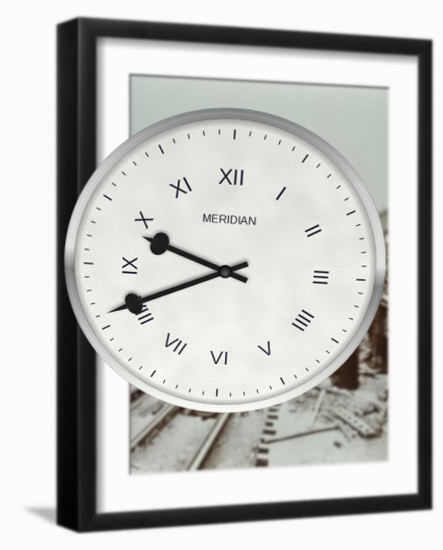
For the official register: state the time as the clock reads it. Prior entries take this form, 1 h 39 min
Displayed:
9 h 41 min
